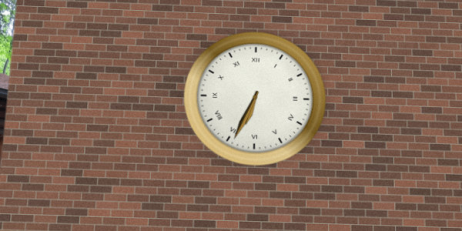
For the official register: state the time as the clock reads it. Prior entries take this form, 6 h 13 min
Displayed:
6 h 34 min
